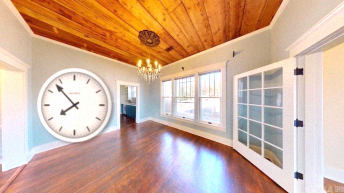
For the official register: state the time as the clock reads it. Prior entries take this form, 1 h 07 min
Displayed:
7 h 53 min
